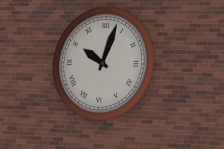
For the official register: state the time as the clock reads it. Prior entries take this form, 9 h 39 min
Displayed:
10 h 03 min
